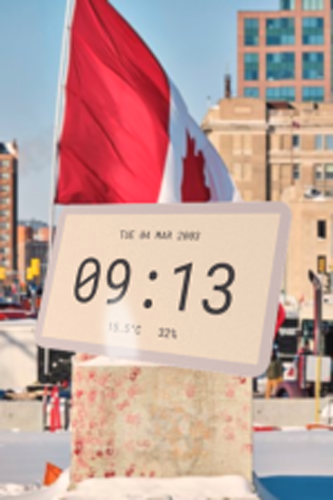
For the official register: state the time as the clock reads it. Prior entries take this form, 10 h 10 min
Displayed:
9 h 13 min
